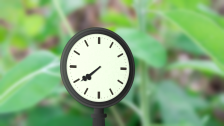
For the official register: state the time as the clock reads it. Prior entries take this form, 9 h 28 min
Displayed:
7 h 39 min
